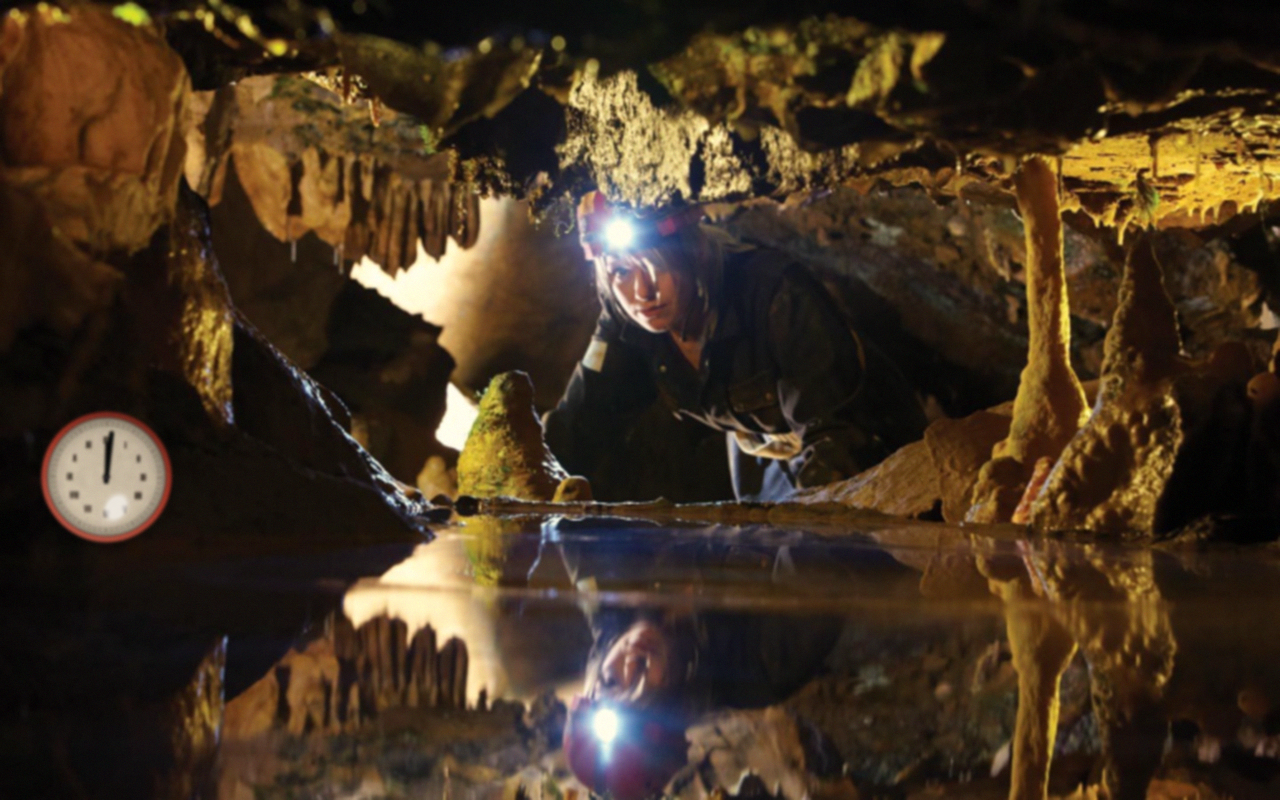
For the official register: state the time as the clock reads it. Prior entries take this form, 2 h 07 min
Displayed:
12 h 01 min
